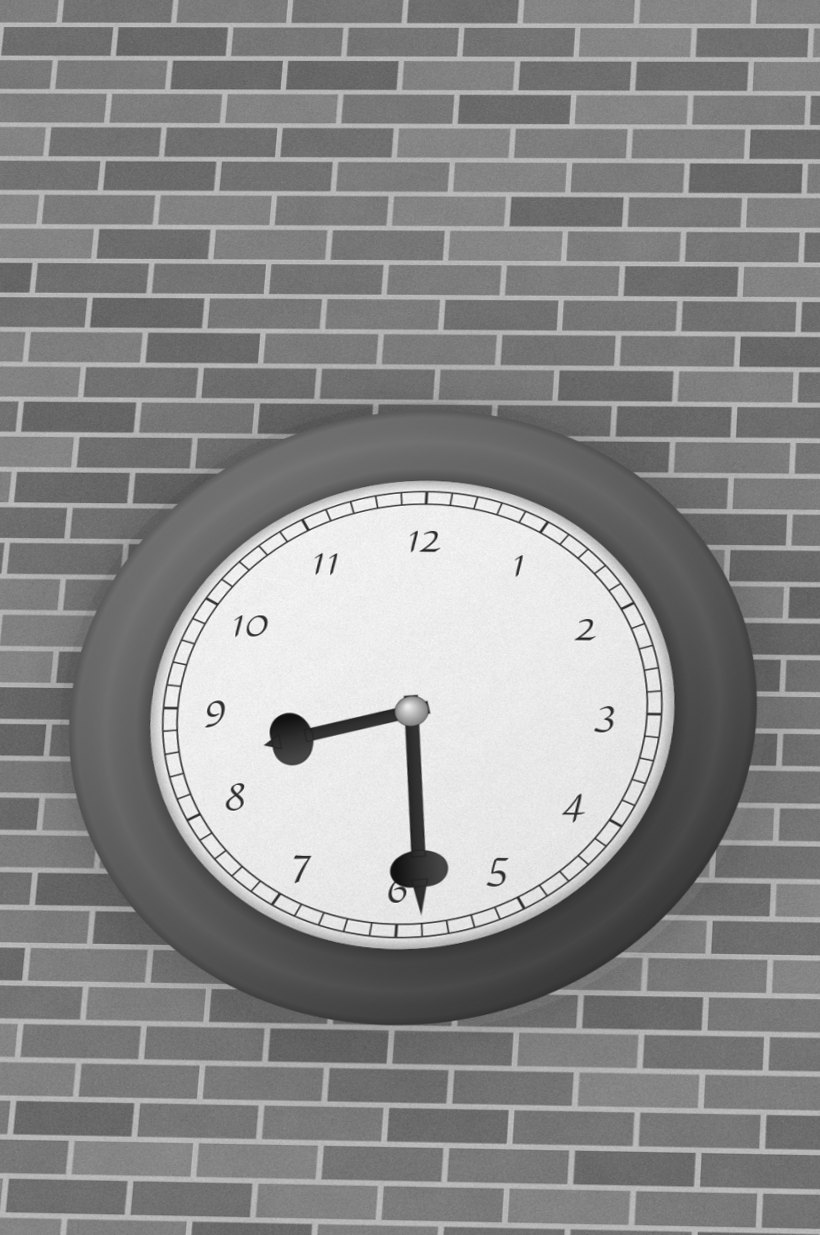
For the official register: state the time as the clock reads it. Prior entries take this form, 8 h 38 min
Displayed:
8 h 29 min
